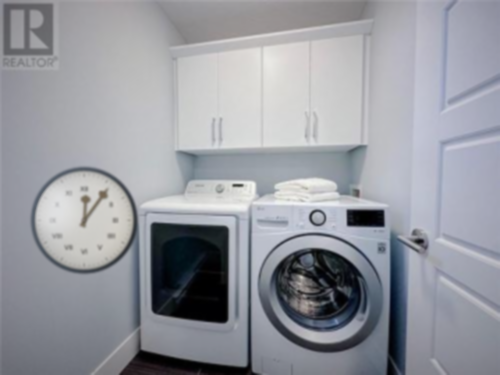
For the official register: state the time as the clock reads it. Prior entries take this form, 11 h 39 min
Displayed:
12 h 06 min
